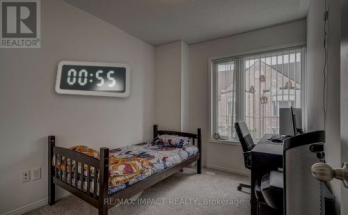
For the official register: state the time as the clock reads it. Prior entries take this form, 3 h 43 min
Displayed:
0 h 55 min
